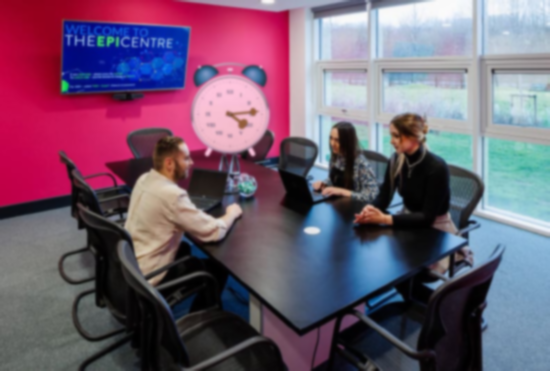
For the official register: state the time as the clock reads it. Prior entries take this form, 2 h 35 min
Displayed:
4 h 14 min
